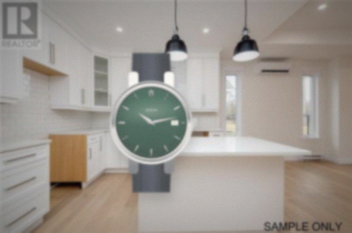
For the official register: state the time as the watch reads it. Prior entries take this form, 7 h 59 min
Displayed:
10 h 13 min
